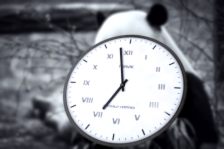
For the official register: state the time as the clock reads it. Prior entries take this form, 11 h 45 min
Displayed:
6 h 58 min
